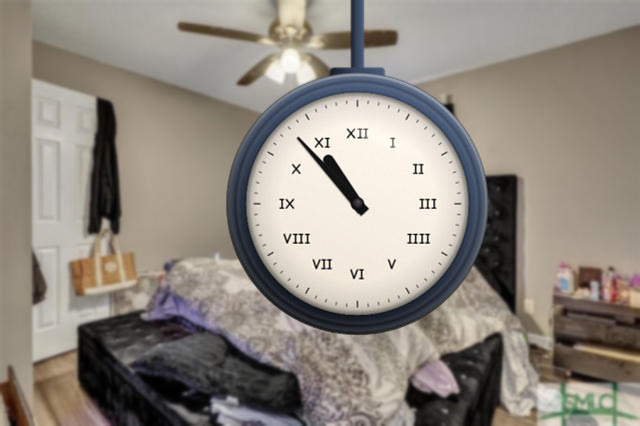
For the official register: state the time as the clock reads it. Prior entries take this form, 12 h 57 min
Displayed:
10 h 53 min
